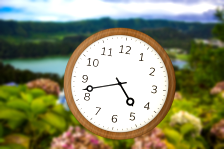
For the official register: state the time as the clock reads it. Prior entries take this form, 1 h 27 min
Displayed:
4 h 42 min
